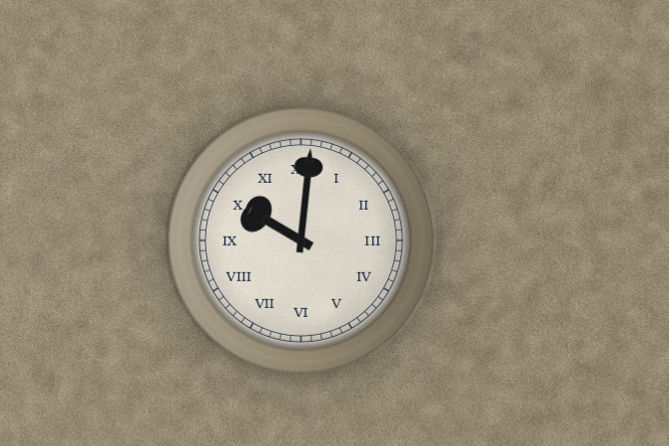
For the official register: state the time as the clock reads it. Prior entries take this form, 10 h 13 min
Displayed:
10 h 01 min
